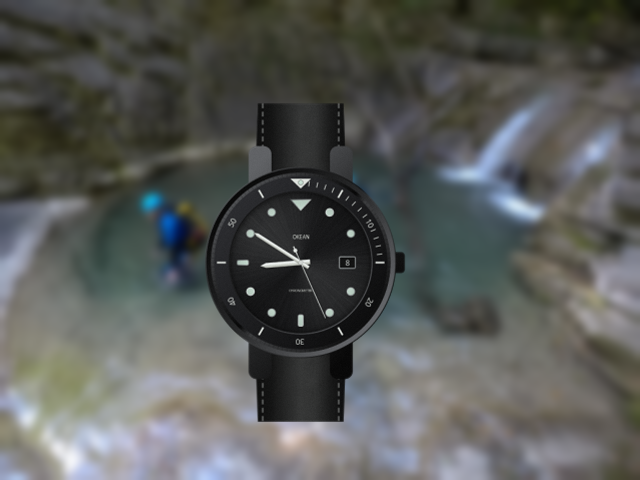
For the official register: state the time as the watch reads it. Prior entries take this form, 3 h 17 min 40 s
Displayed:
8 h 50 min 26 s
